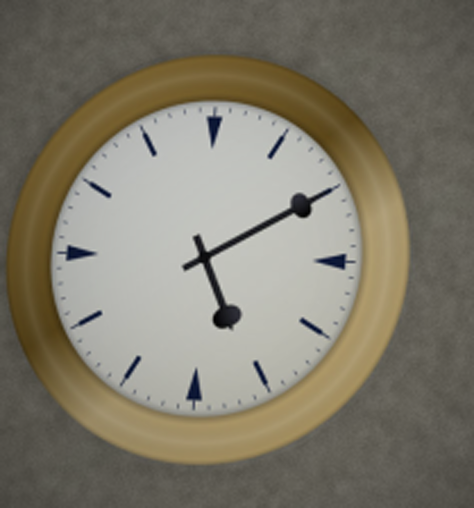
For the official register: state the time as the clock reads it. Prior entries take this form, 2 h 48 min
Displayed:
5 h 10 min
